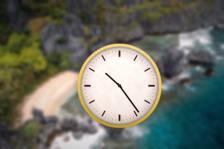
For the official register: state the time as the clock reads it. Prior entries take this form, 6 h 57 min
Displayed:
10 h 24 min
